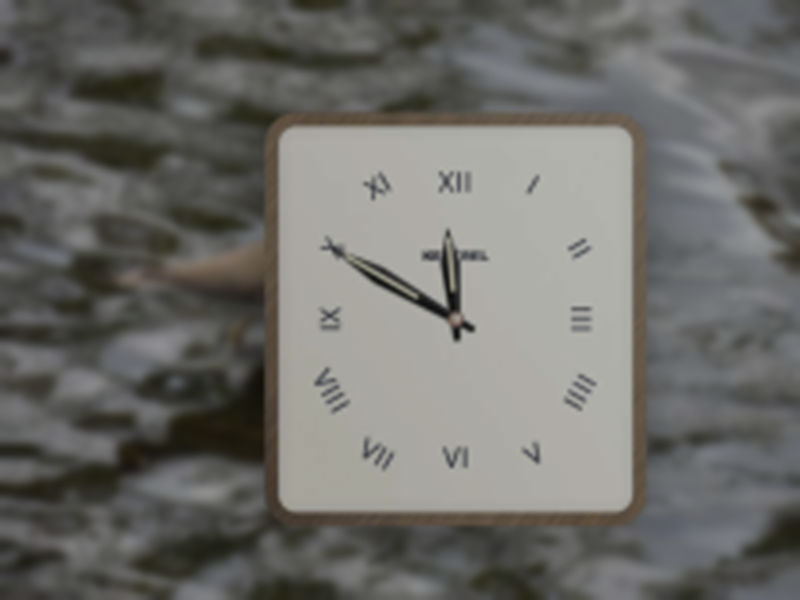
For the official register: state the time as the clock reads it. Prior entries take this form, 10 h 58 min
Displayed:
11 h 50 min
